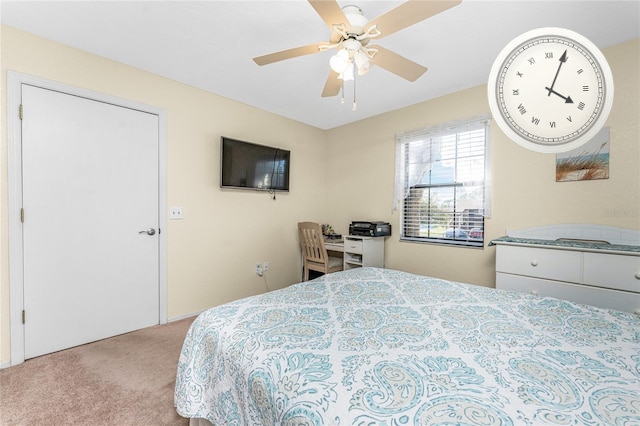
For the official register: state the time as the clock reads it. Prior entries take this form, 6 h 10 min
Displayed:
4 h 04 min
